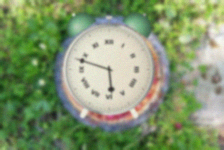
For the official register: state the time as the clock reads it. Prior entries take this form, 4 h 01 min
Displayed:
5 h 48 min
